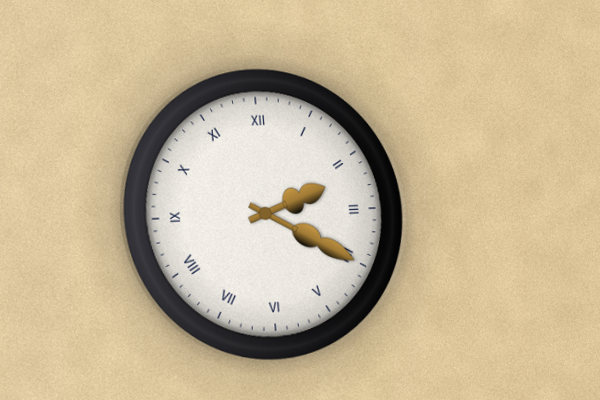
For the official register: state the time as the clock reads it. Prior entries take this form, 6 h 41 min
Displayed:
2 h 20 min
